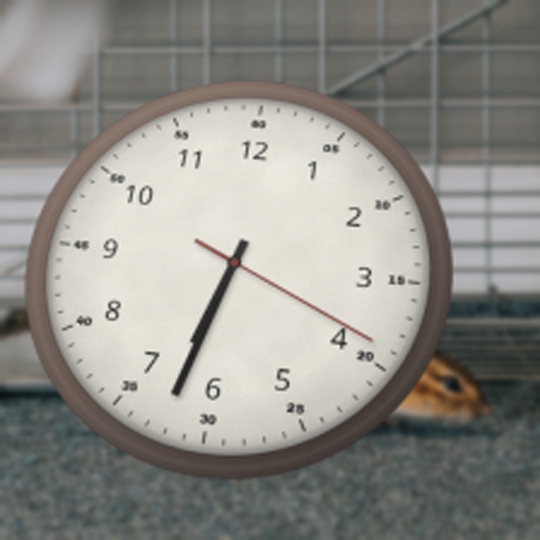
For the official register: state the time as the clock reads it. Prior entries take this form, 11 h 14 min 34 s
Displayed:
6 h 32 min 19 s
